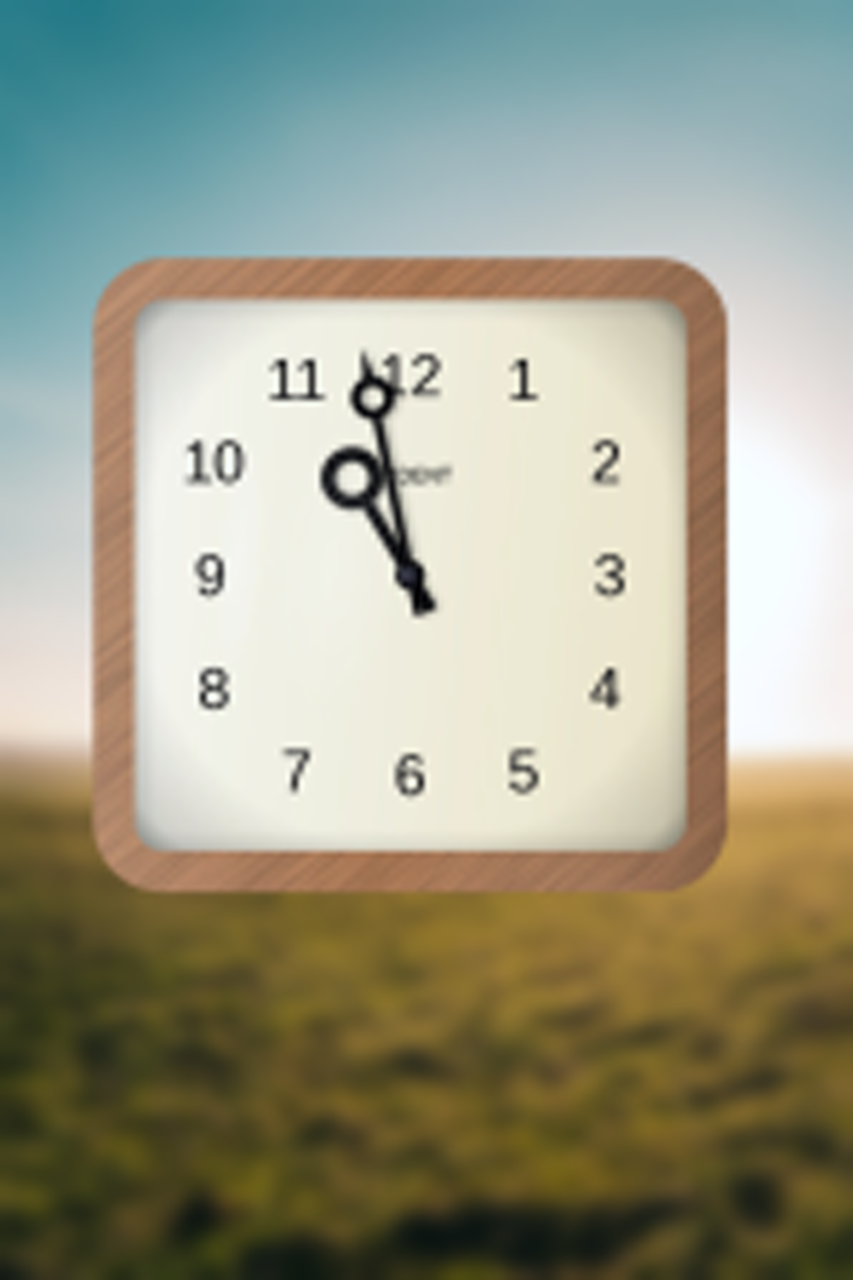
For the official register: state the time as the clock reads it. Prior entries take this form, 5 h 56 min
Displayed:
10 h 58 min
